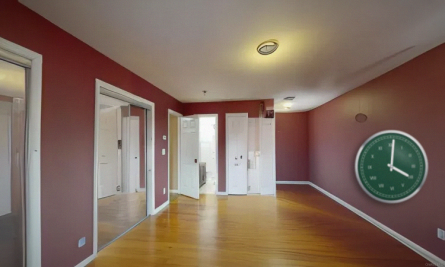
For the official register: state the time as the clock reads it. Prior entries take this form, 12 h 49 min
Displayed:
4 h 01 min
